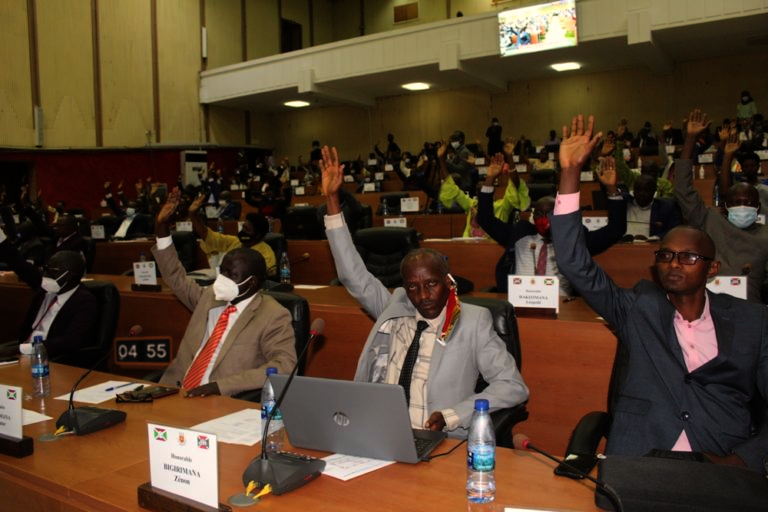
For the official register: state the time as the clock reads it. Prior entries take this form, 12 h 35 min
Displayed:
4 h 55 min
